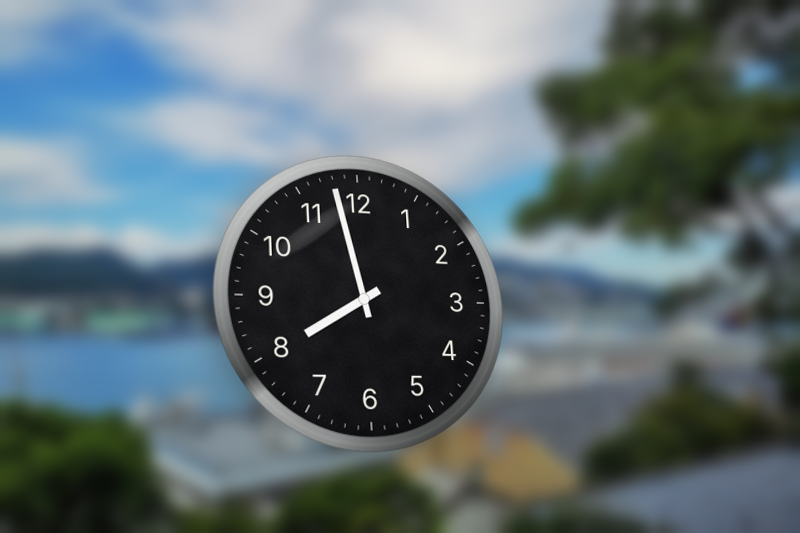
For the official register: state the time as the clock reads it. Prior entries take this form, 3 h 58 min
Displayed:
7 h 58 min
